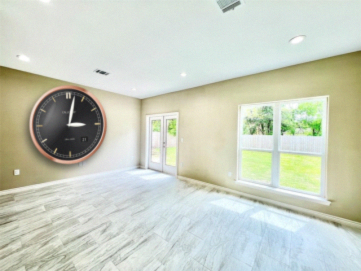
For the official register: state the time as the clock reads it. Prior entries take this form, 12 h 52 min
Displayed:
3 h 02 min
